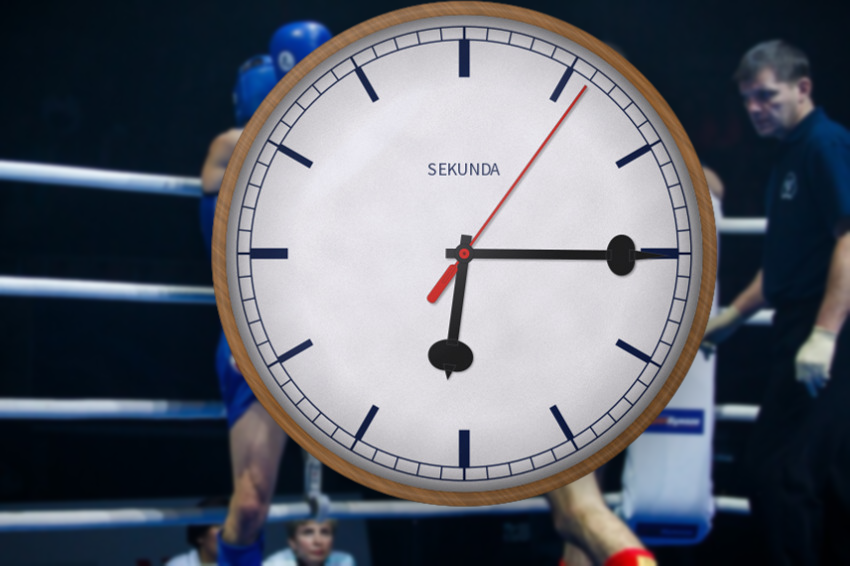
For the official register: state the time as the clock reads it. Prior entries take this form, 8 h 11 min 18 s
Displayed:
6 h 15 min 06 s
